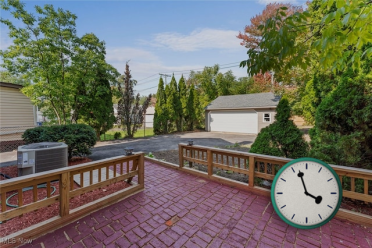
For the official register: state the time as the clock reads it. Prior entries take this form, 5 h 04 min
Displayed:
3 h 57 min
